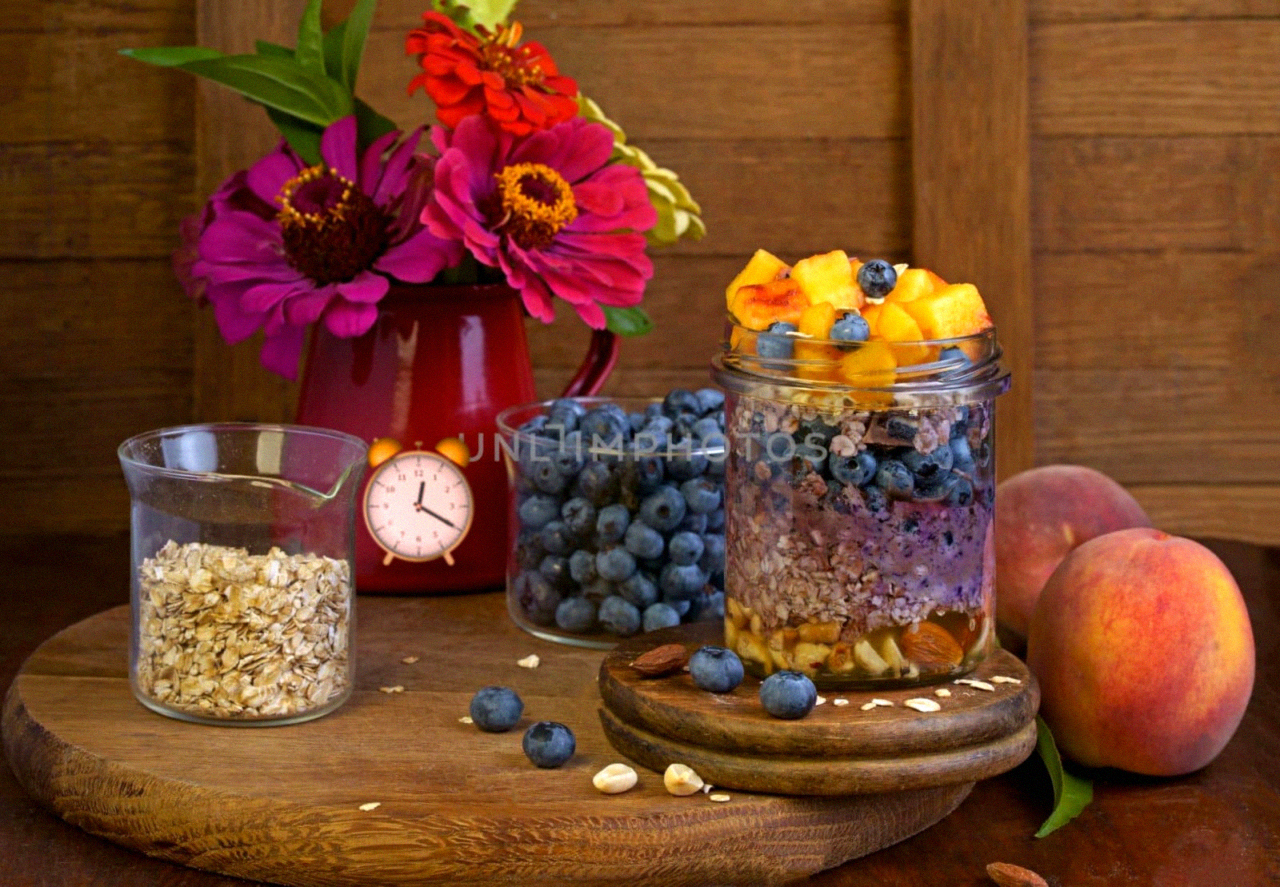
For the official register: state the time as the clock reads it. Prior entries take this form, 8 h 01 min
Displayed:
12 h 20 min
